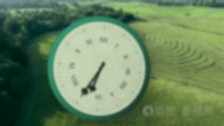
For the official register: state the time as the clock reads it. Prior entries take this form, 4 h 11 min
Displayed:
6 h 35 min
